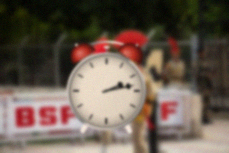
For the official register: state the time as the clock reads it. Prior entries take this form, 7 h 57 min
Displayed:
2 h 13 min
